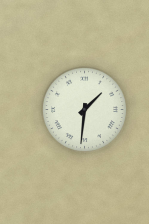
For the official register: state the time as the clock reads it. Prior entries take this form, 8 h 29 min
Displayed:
1 h 31 min
